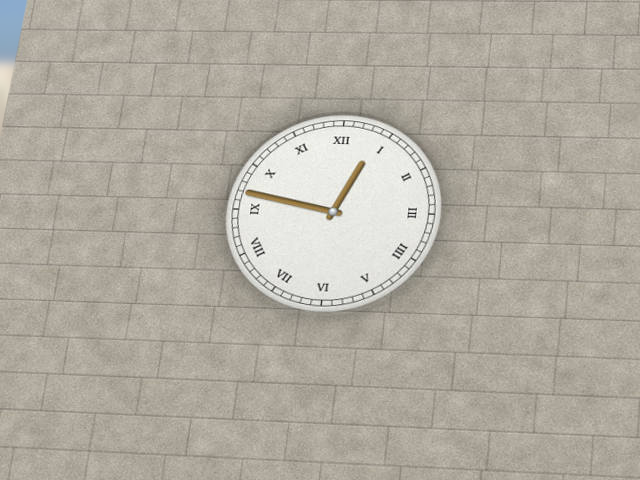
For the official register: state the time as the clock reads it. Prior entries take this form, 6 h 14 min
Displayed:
12 h 47 min
